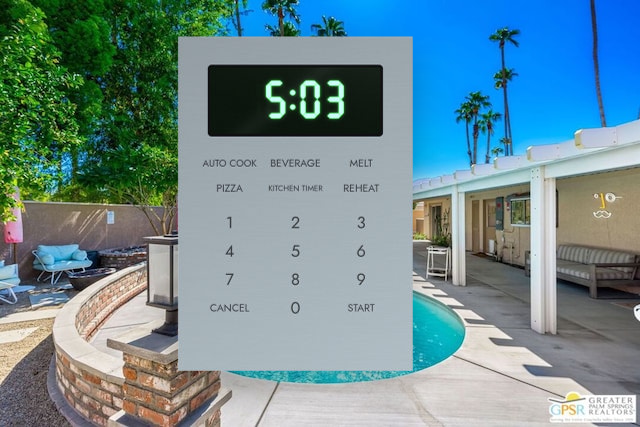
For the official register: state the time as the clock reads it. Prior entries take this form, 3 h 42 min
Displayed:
5 h 03 min
